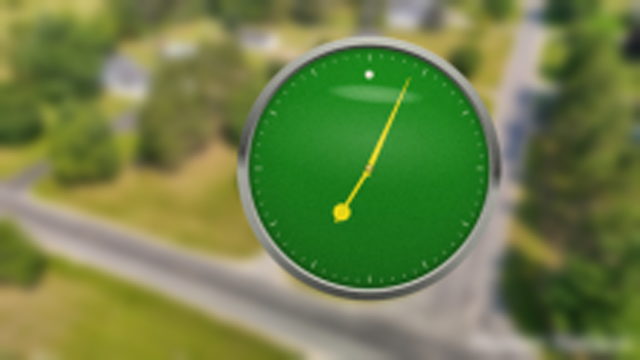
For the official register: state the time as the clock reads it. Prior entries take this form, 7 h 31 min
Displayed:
7 h 04 min
